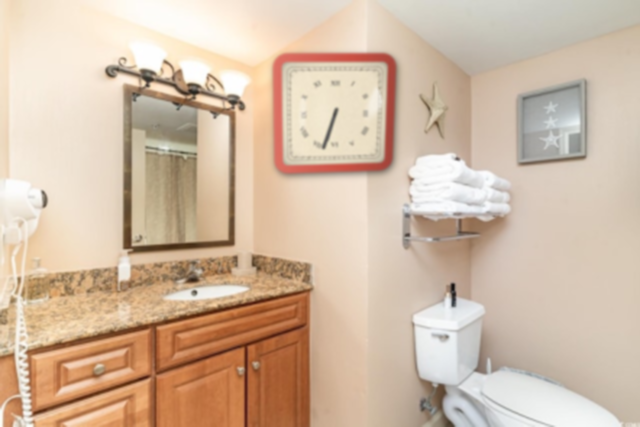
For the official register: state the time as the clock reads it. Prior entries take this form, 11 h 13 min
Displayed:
6 h 33 min
